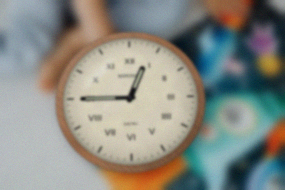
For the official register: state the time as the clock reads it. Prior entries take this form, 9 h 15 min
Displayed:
12 h 45 min
